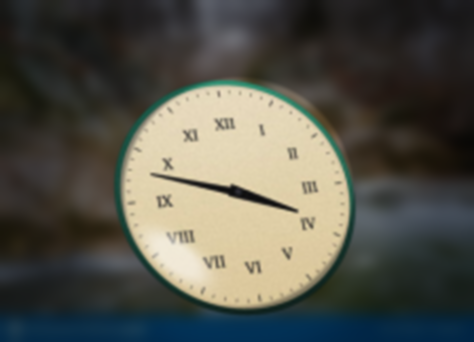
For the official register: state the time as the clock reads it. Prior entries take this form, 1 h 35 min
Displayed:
3 h 48 min
